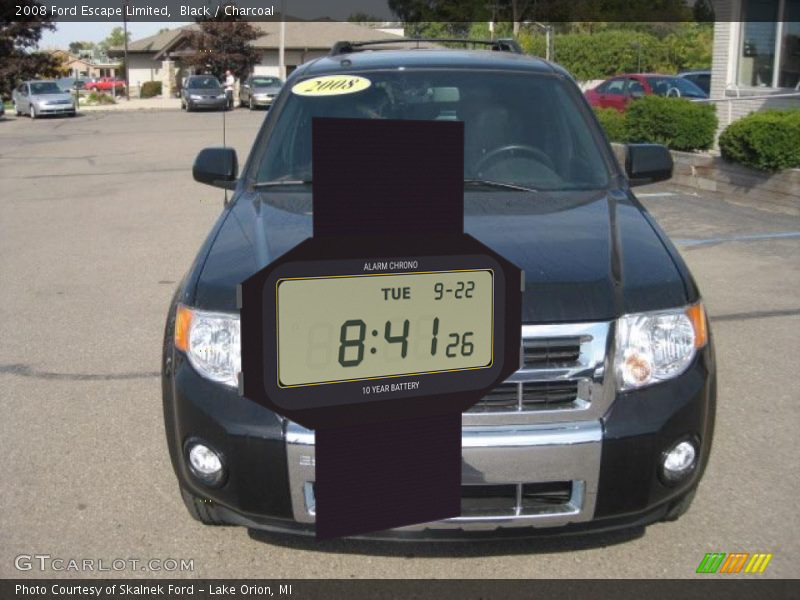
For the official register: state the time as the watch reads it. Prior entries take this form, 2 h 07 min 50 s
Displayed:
8 h 41 min 26 s
